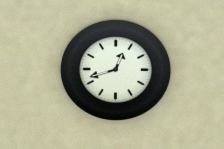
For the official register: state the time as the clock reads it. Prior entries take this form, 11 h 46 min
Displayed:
12 h 42 min
